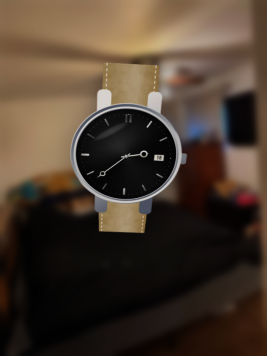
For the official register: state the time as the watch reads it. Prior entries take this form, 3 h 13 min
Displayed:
2 h 38 min
